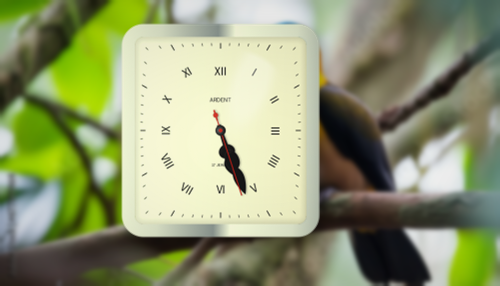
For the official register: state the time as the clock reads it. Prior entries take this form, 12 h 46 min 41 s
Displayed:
5 h 26 min 27 s
